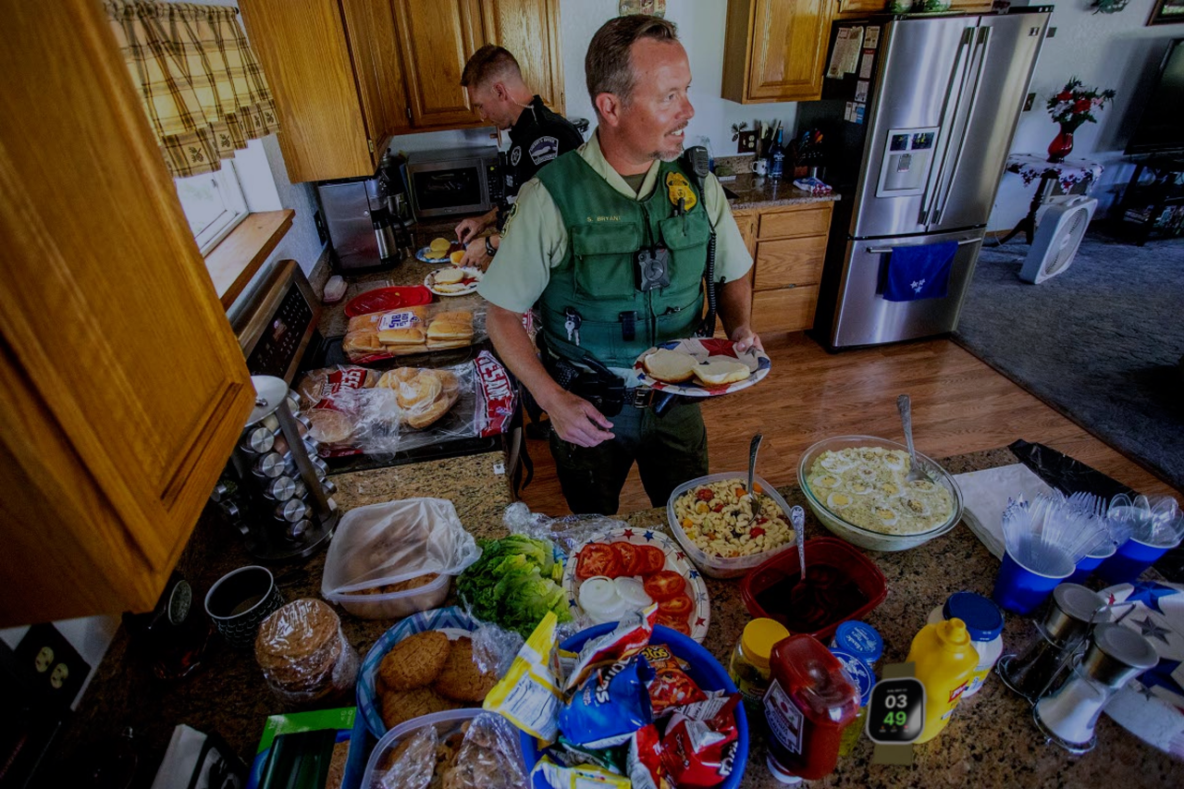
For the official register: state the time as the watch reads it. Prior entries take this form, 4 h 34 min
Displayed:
3 h 49 min
